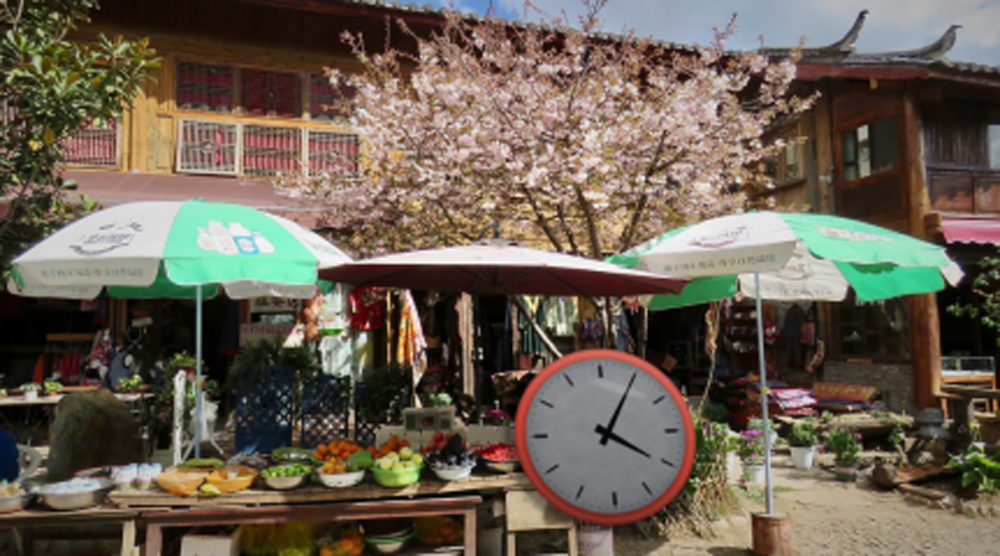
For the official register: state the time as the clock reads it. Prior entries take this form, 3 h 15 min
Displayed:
4 h 05 min
